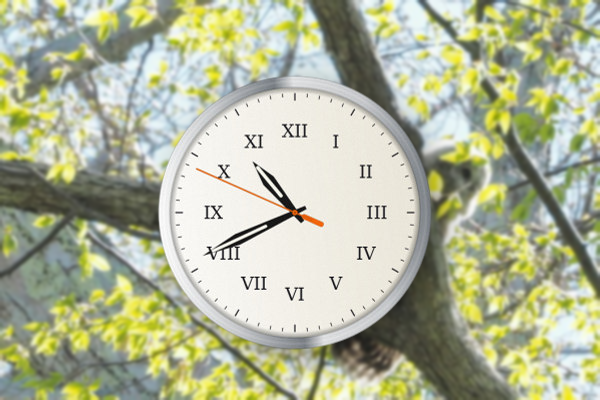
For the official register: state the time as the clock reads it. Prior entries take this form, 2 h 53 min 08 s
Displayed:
10 h 40 min 49 s
